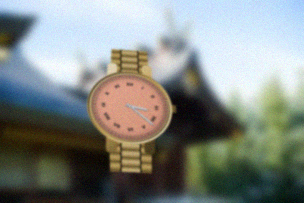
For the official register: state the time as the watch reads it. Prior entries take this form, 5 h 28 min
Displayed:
3 h 22 min
